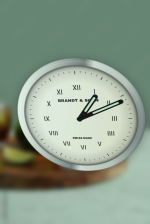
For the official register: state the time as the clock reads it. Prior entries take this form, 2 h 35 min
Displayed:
1 h 11 min
